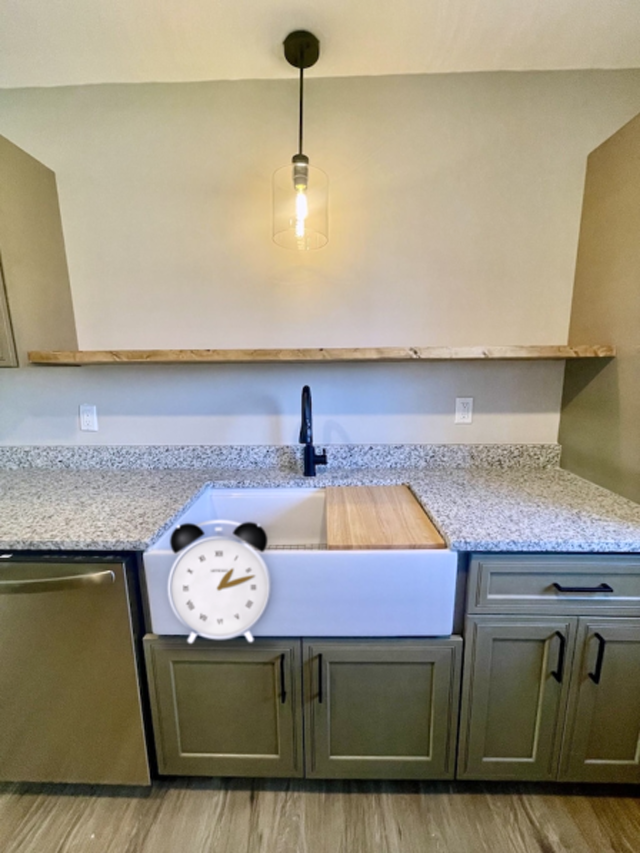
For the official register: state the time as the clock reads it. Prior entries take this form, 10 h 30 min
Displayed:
1 h 12 min
